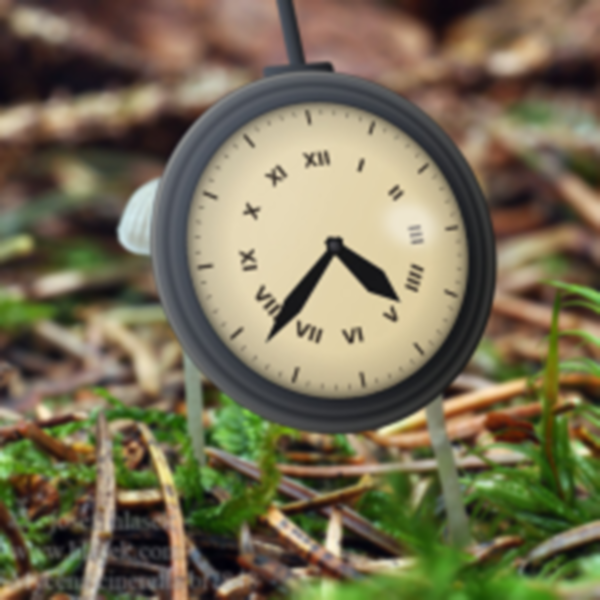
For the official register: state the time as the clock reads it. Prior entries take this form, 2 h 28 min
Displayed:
4 h 38 min
